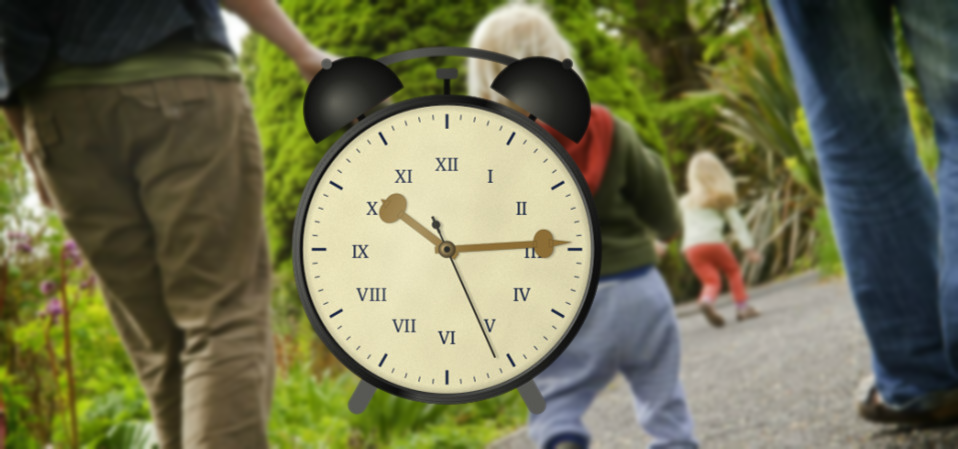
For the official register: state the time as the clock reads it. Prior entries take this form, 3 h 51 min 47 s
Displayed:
10 h 14 min 26 s
